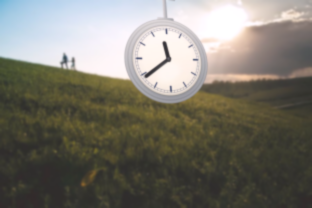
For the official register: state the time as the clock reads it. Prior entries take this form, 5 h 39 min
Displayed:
11 h 39 min
